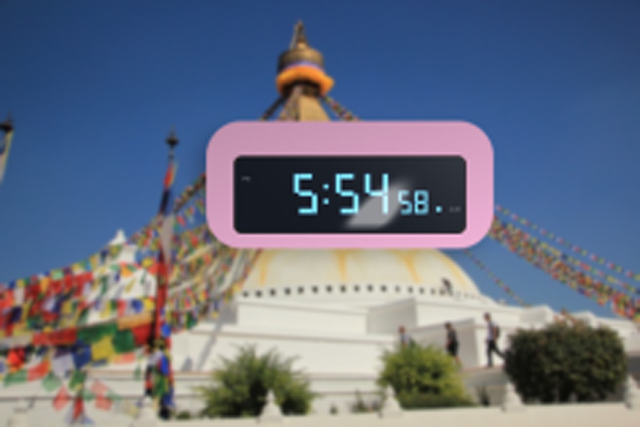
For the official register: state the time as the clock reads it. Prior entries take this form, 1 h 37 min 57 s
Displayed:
5 h 54 min 58 s
